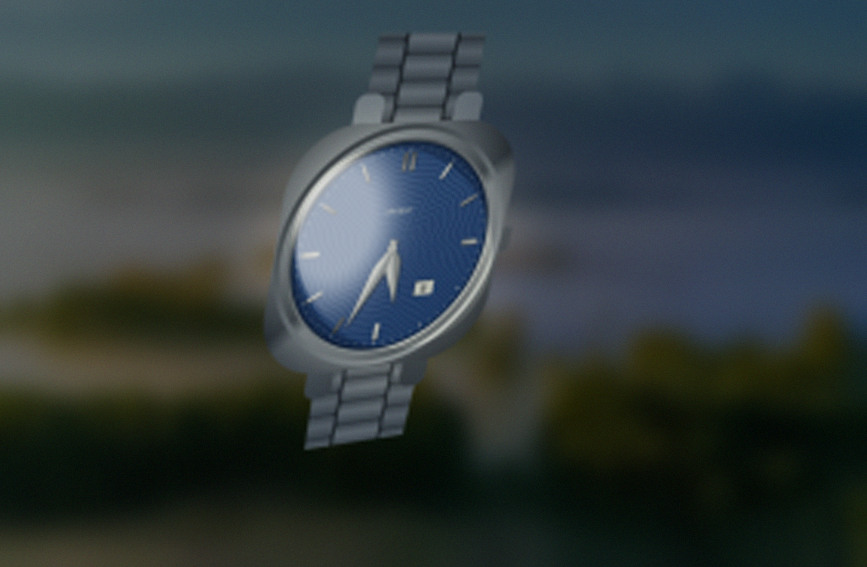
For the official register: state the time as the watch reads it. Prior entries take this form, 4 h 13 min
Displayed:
5 h 34 min
